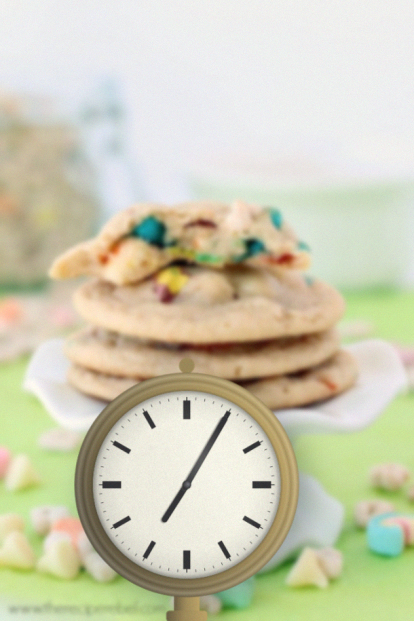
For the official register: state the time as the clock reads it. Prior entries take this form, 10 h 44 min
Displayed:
7 h 05 min
